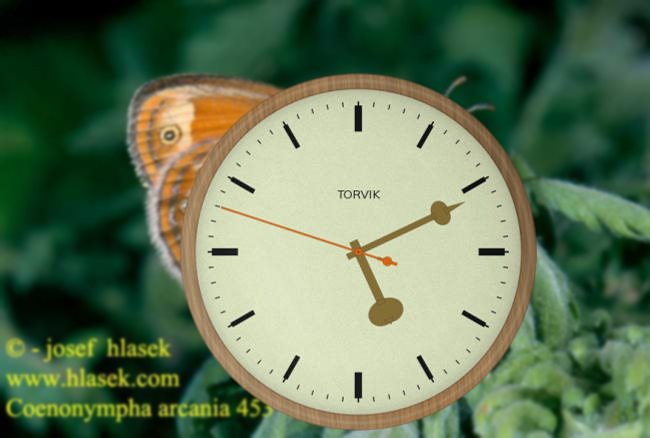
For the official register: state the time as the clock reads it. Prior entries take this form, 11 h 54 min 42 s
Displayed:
5 h 10 min 48 s
